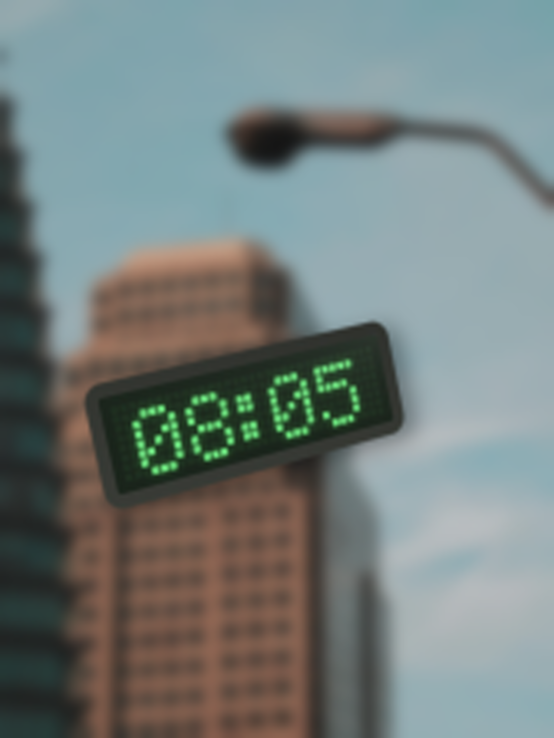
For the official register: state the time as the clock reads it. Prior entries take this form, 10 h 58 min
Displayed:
8 h 05 min
